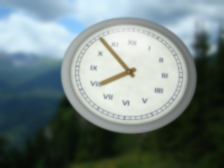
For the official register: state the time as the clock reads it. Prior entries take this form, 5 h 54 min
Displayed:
7 h 53 min
